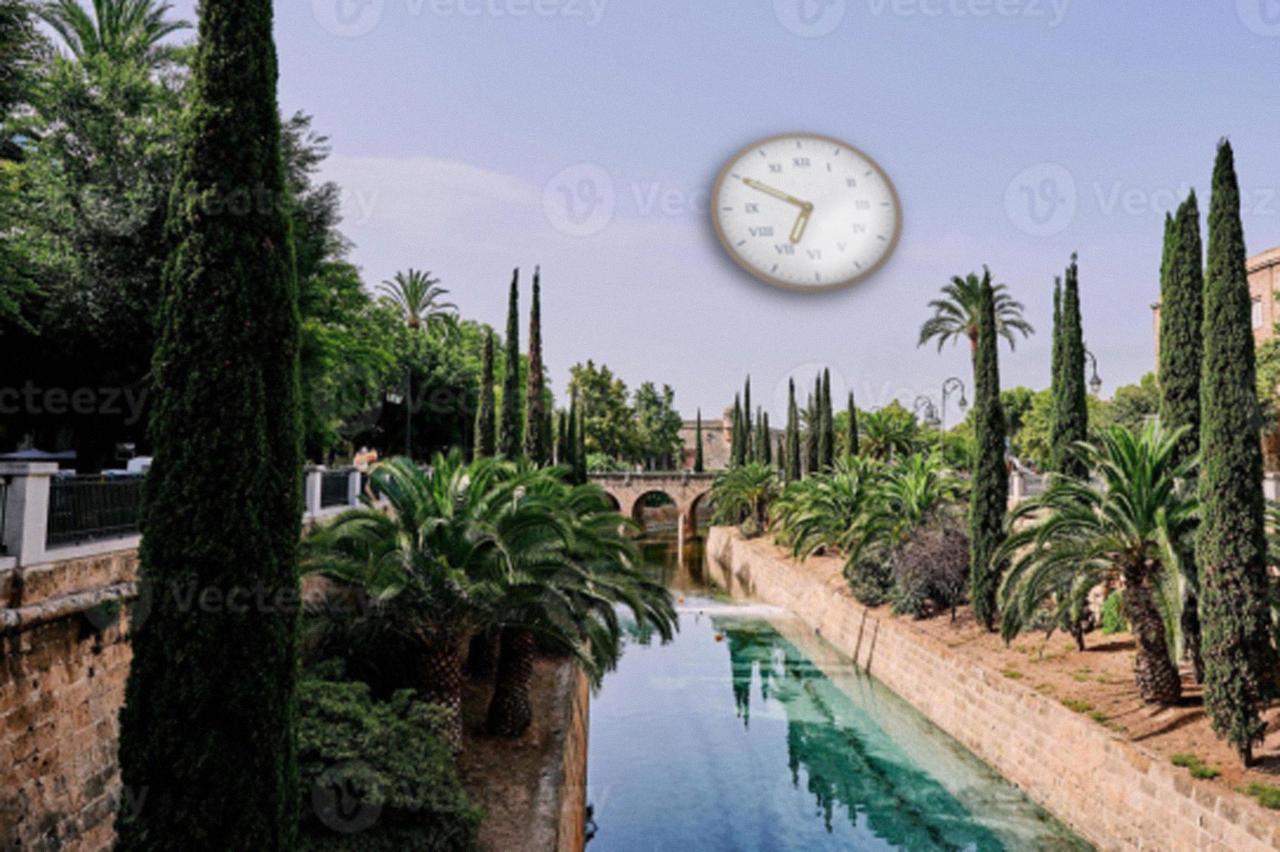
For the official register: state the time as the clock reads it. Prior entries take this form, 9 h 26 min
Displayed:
6 h 50 min
